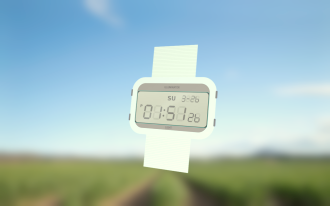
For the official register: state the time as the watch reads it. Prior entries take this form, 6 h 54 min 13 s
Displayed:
1 h 51 min 26 s
